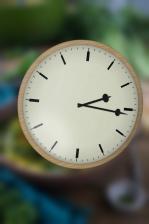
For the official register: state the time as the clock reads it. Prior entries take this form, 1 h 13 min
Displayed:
2 h 16 min
